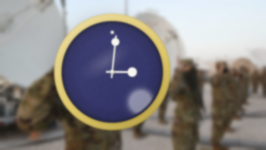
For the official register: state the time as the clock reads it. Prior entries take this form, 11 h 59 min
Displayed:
3 h 01 min
